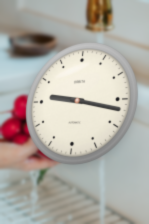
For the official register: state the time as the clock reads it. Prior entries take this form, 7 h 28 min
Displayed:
9 h 17 min
